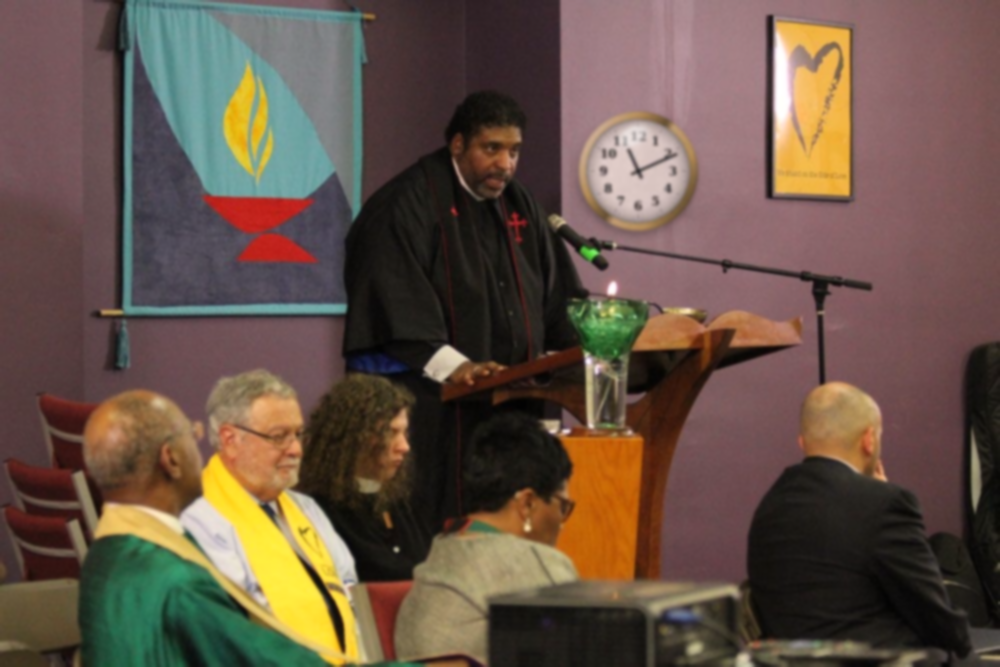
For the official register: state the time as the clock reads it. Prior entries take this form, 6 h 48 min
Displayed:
11 h 11 min
